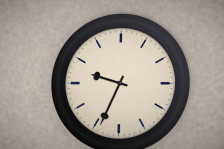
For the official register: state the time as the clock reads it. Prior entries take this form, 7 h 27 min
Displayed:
9 h 34 min
